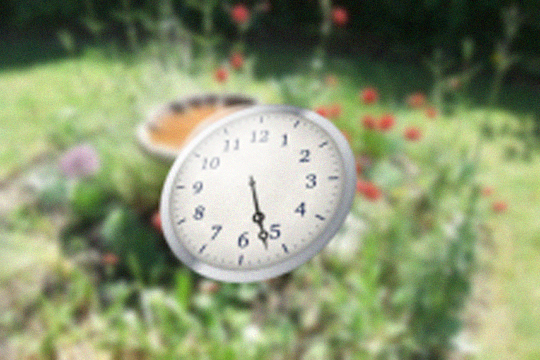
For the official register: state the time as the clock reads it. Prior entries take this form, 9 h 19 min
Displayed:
5 h 27 min
